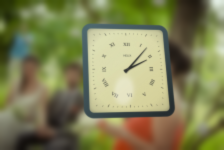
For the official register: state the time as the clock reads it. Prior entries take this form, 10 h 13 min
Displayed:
2 h 07 min
